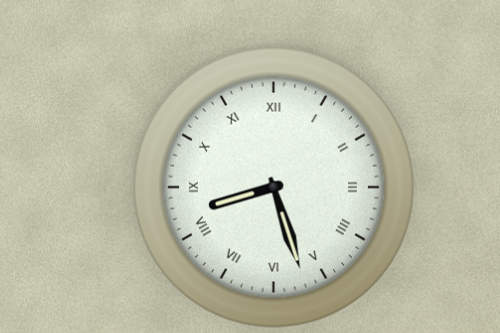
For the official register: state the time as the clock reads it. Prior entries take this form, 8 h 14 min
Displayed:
8 h 27 min
